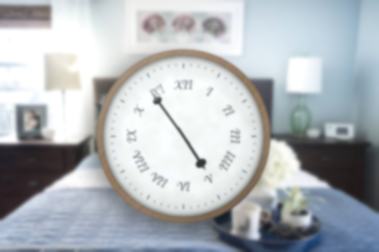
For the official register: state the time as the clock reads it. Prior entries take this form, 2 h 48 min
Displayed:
4 h 54 min
